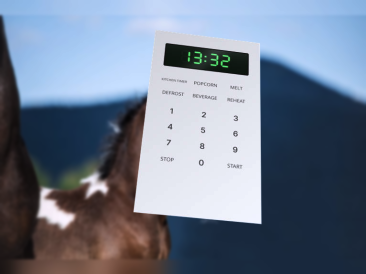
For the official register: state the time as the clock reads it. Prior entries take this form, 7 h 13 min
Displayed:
13 h 32 min
